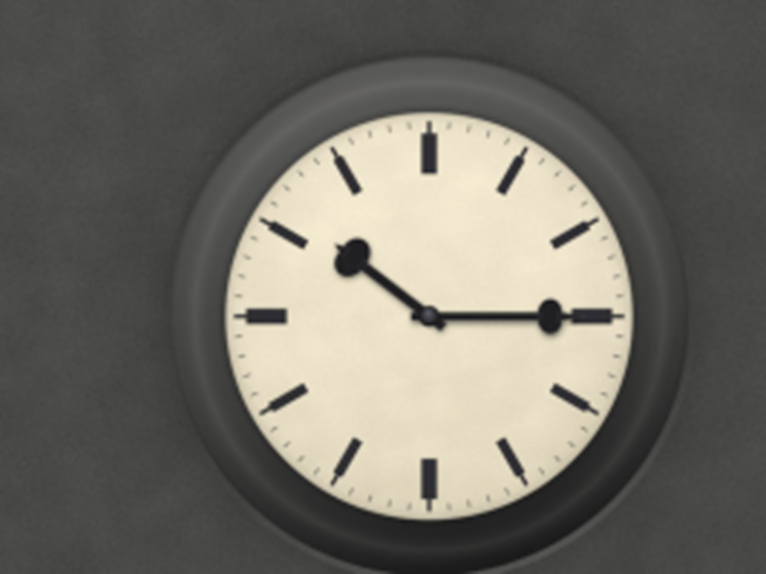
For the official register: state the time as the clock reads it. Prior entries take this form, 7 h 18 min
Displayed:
10 h 15 min
